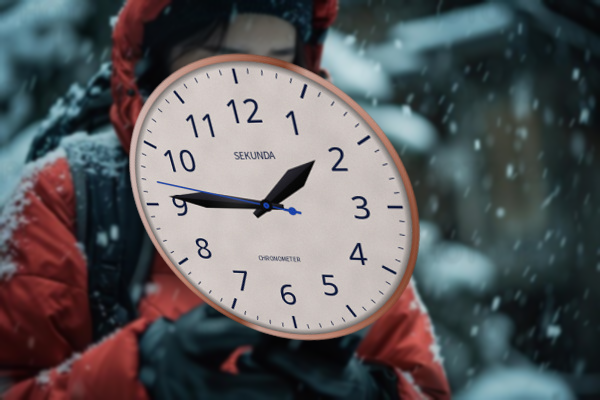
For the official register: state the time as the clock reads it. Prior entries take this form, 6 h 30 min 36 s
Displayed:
1 h 45 min 47 s
